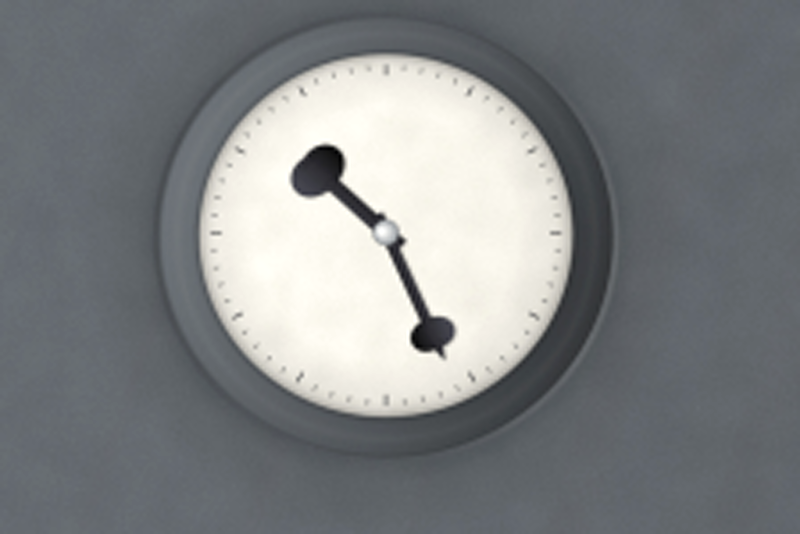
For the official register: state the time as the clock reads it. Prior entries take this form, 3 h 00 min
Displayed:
10 h 26 min
